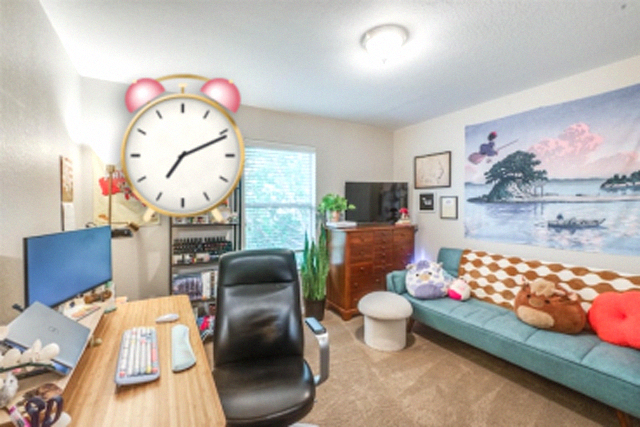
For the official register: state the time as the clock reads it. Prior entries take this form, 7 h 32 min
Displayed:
7 h 11 min
